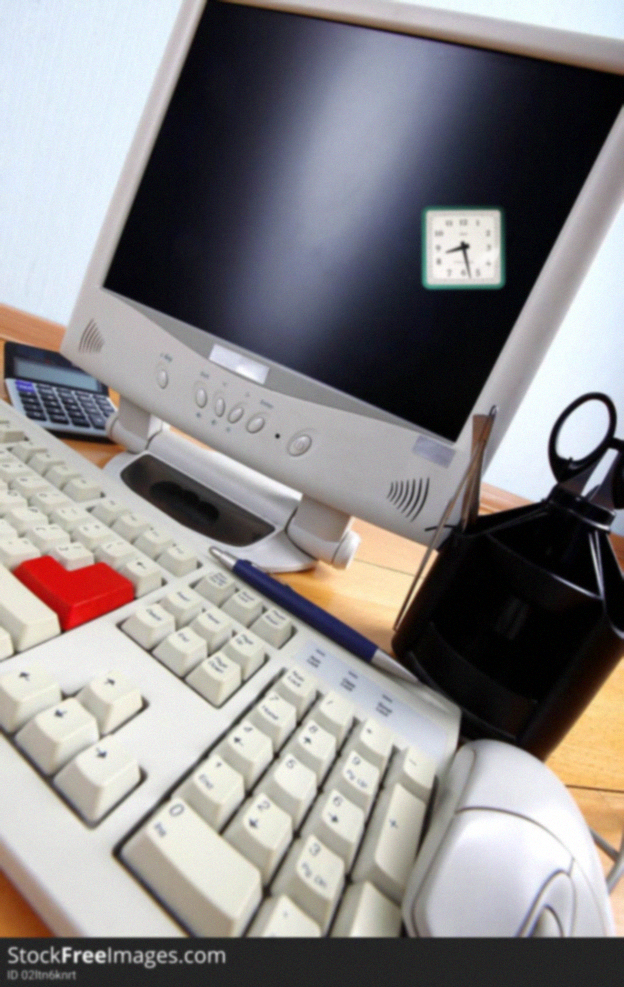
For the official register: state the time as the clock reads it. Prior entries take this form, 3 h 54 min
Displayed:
8 h 28 min
